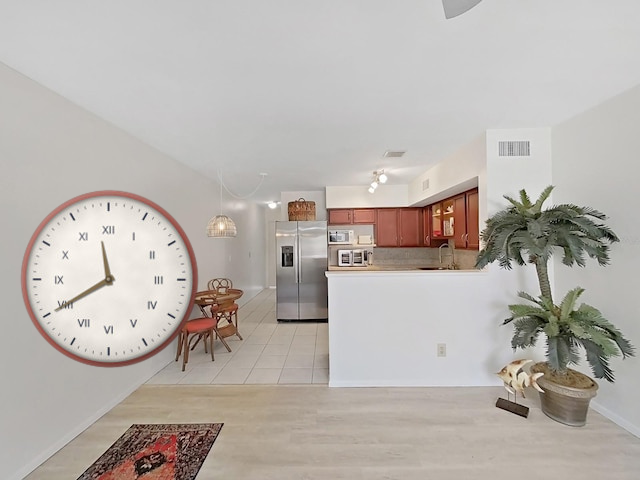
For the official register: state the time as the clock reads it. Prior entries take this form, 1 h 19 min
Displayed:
11 h 40 min
